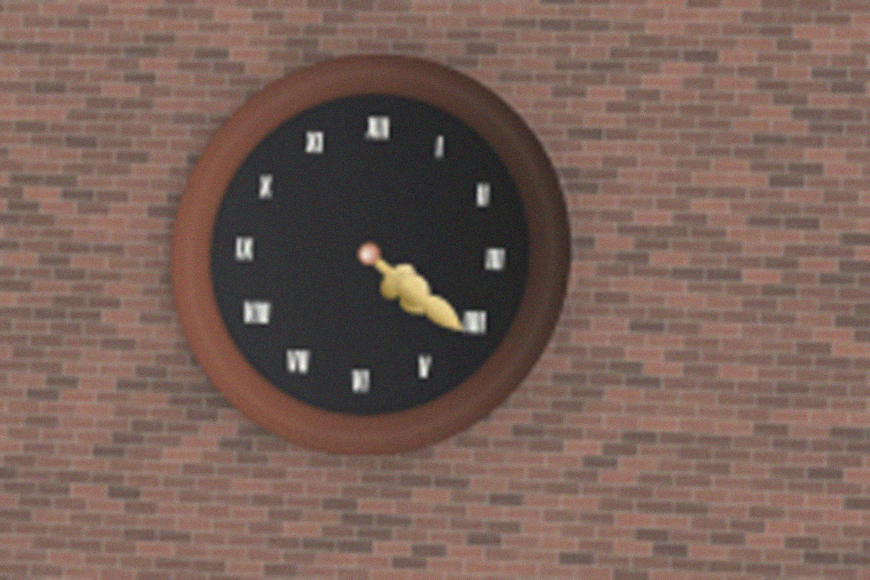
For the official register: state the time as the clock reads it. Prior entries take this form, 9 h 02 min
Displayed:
4 h 21 min
